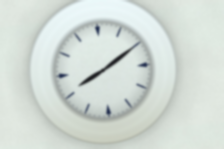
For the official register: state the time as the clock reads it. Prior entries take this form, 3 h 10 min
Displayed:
8 h 10 min
